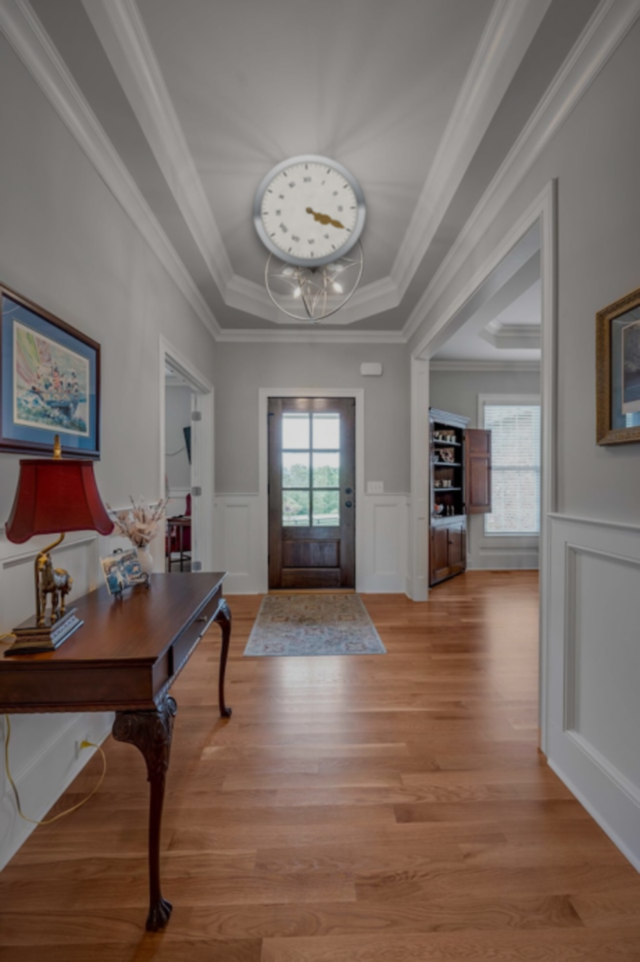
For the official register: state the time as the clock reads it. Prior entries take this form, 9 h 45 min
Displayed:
4 h 20 min
